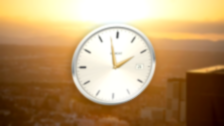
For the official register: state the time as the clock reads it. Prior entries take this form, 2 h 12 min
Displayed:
1 h 58 min
